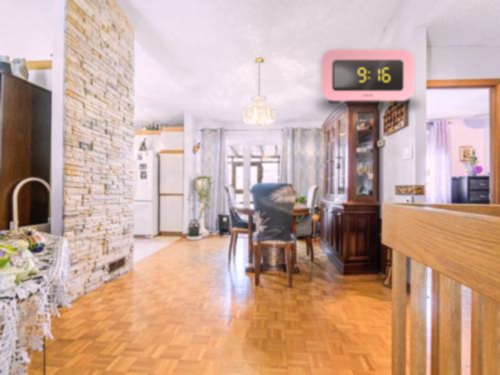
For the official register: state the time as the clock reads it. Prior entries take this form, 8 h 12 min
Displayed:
9 h 16 min
